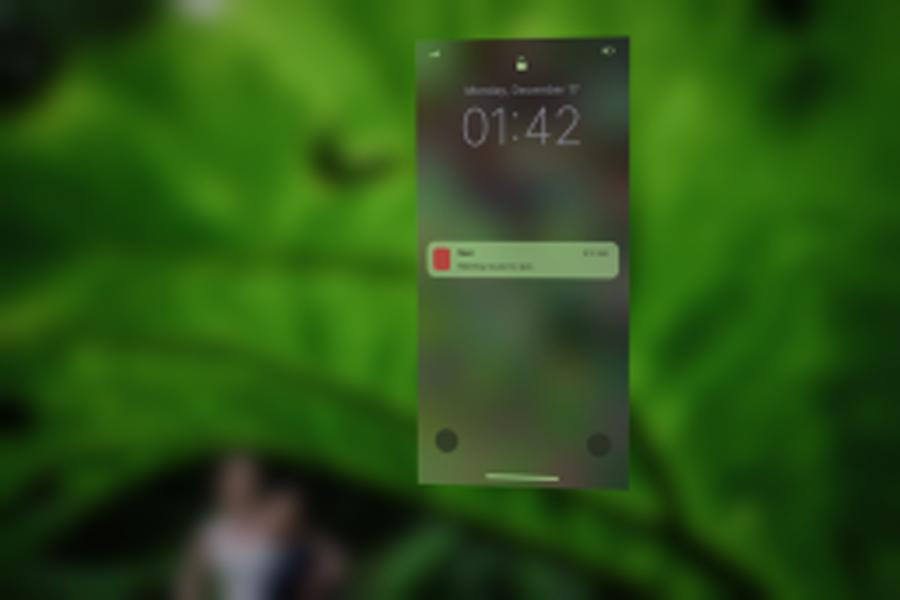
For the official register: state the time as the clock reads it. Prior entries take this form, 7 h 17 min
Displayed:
1 h 42 min
